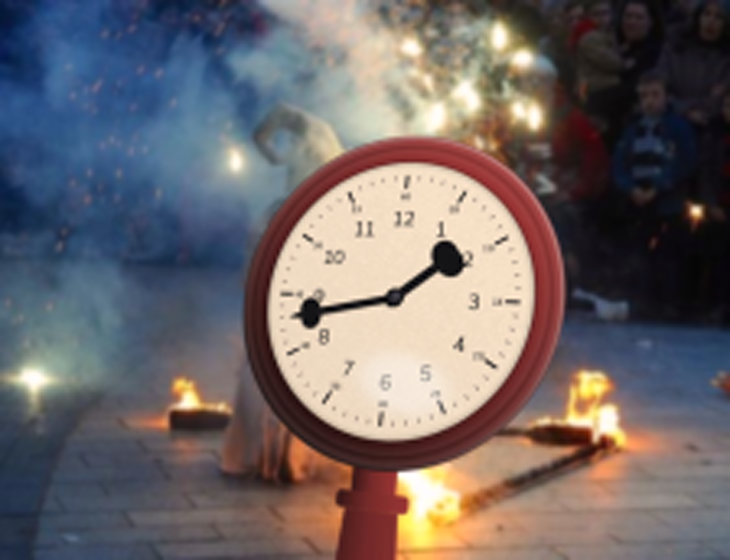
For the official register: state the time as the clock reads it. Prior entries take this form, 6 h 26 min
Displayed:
1 h 43 min
